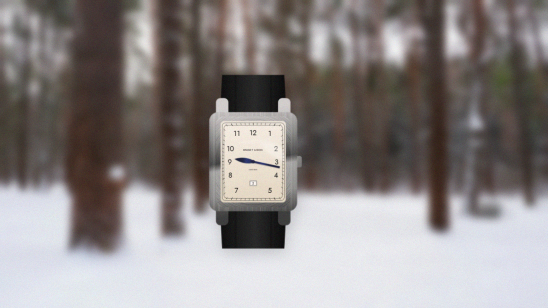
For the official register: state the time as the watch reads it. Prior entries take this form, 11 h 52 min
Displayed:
9 h 17 min
